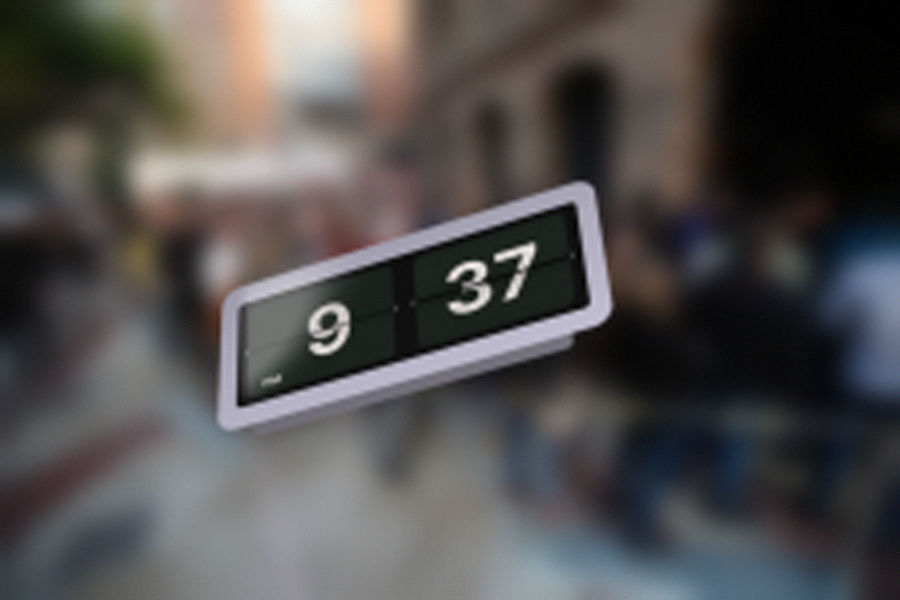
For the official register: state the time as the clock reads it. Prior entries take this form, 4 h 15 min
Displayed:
9 h 37 min
